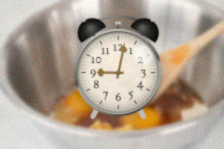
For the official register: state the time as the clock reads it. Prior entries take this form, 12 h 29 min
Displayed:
9 h 02 min
